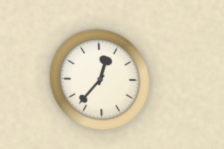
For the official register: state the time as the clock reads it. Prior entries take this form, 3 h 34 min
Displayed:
12 h 37 min
